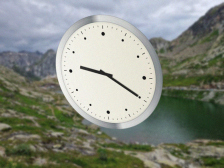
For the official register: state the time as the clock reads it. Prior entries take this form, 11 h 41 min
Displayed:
9 h 20 min
